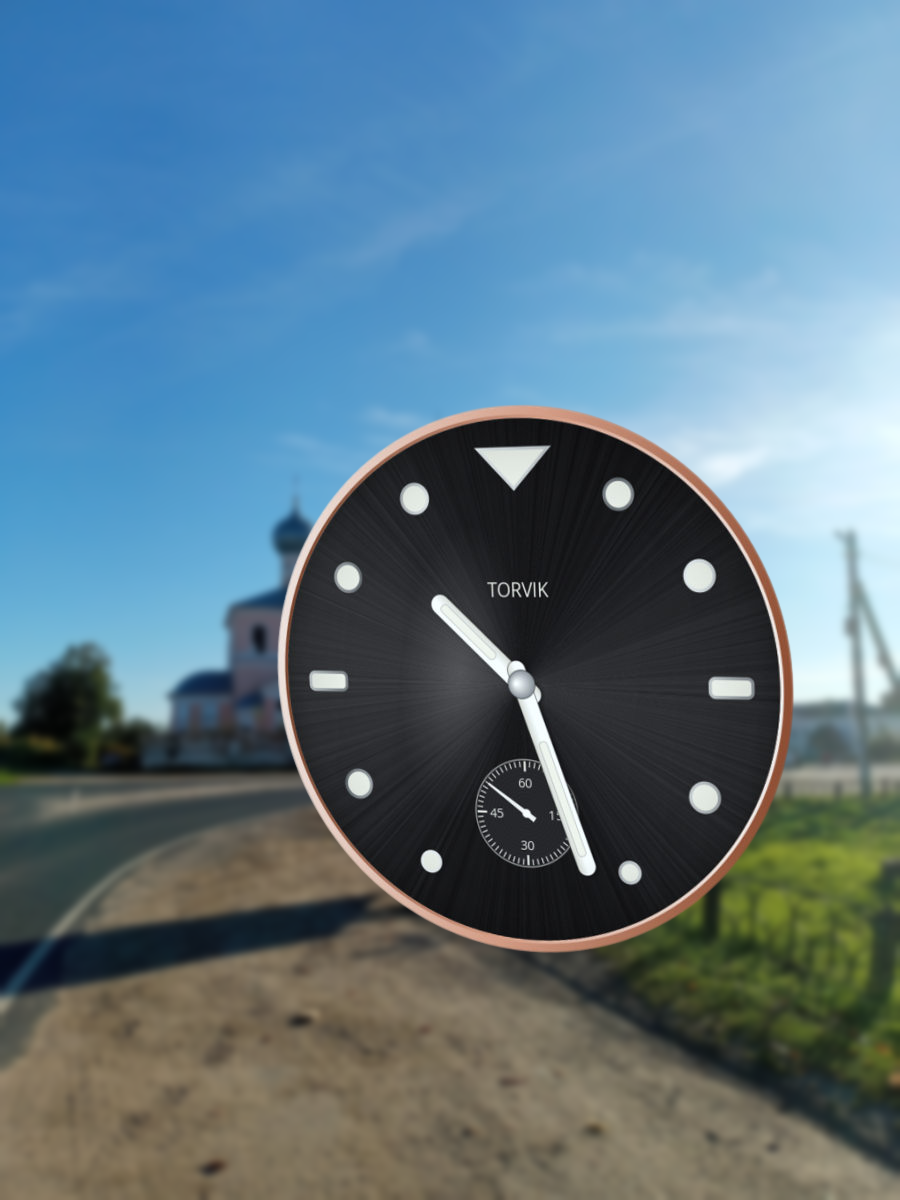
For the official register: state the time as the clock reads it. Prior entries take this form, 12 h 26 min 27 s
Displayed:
10 h 26 min 51 s
